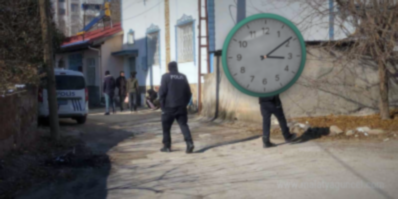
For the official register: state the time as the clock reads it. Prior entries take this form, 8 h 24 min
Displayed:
3 h 09 min
